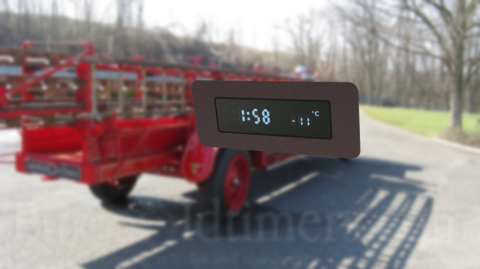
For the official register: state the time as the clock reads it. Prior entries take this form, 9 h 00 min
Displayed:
1 h 58 min
